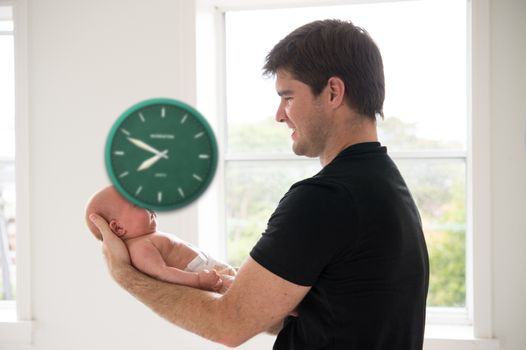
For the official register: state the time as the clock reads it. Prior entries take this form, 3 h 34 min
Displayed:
7 h 49 min
